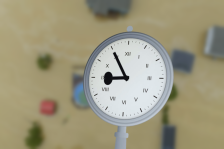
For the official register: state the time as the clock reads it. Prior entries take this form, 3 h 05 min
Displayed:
8 h 55 min
